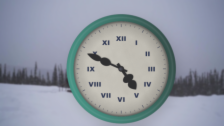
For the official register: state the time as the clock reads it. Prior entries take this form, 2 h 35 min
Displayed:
4 h 49 min
